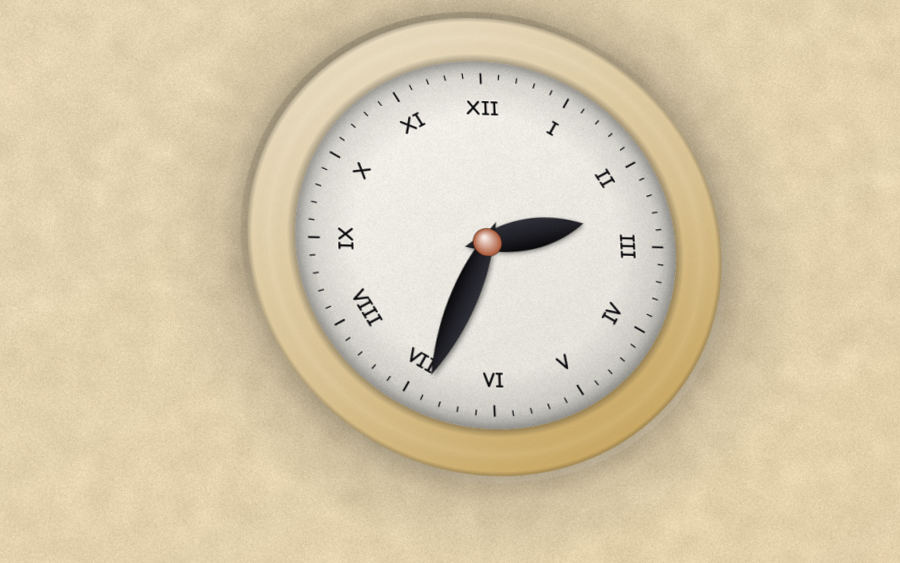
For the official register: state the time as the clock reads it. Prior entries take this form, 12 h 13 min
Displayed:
2 h 34 min
